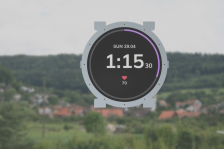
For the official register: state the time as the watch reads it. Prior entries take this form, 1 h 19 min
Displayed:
1 h 15 min
